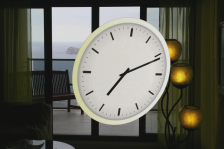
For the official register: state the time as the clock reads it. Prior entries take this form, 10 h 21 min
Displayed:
7 h 11 min
